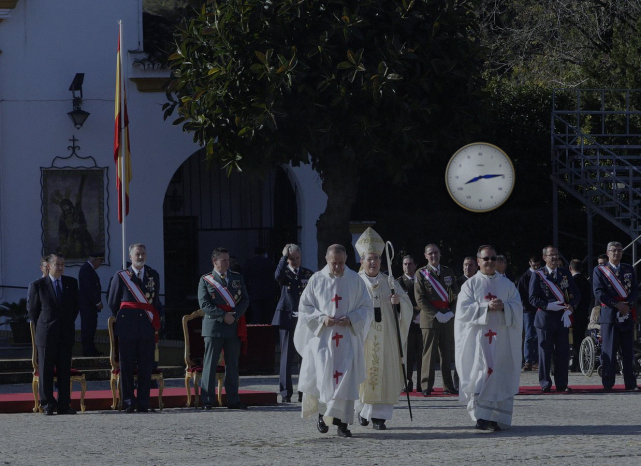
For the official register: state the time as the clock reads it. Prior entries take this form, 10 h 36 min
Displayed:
8 h 14 min
